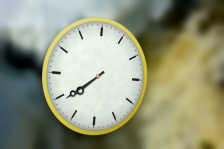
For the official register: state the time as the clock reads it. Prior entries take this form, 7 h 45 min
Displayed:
7 h 39 min
